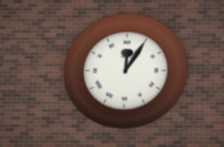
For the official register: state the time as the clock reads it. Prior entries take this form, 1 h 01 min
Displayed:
12 h 05 min
